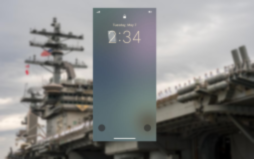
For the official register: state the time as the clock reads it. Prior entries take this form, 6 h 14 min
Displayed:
2 h 34 min
